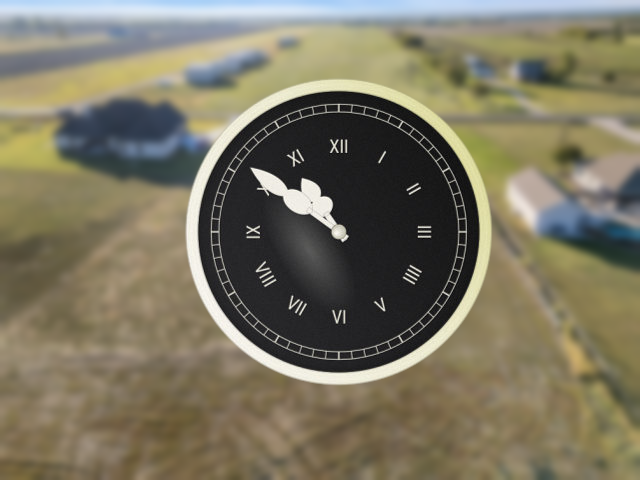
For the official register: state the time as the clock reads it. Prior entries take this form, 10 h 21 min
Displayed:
10 h 51 min
